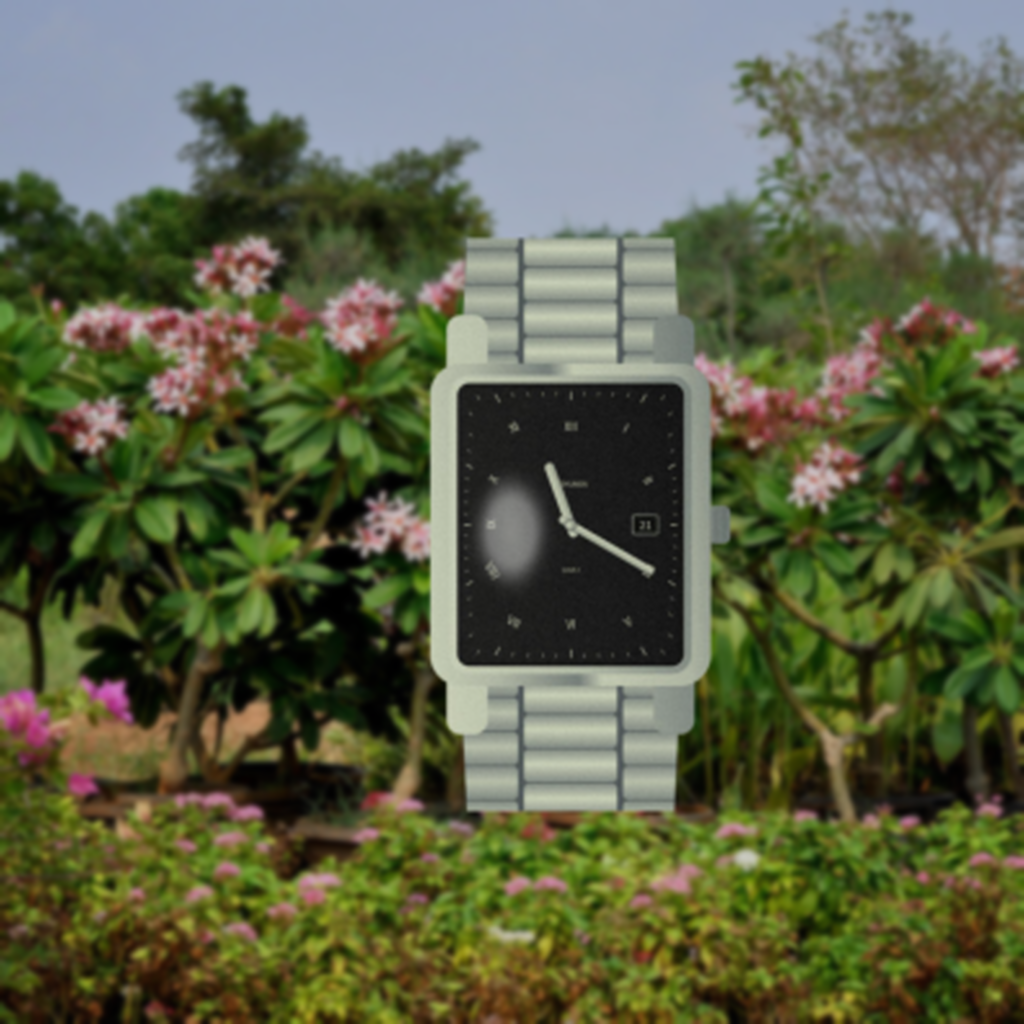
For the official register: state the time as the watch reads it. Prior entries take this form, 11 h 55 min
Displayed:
11 h 20 min
